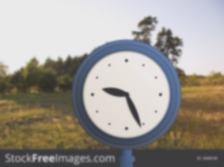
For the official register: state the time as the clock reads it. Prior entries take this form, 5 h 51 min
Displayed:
9 h 26 min
